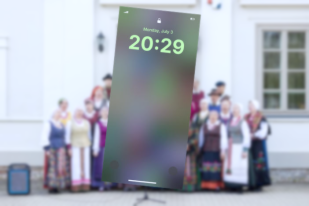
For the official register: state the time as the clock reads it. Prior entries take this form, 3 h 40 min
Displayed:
20 h 29 min
